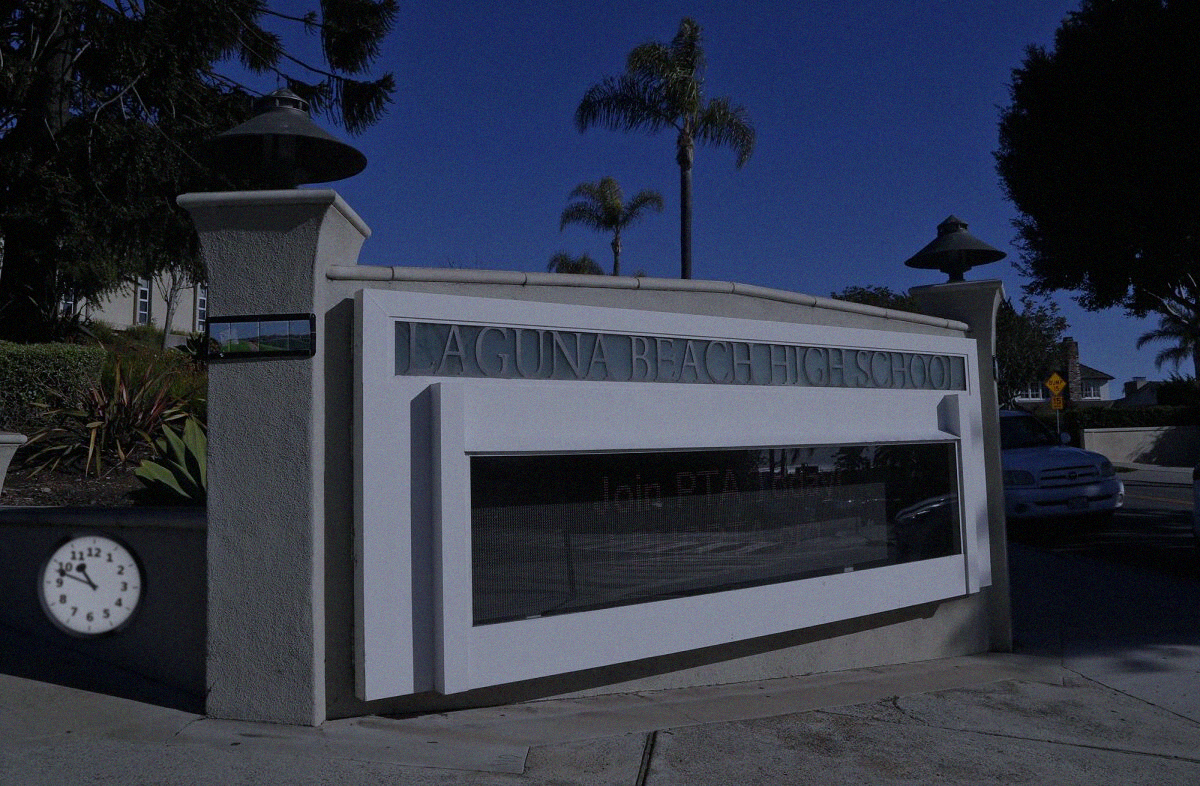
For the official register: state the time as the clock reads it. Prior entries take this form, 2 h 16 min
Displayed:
10 h 48 min
